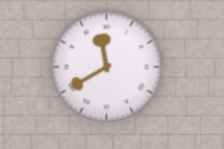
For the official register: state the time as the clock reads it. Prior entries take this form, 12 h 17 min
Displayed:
11 h 40 min
